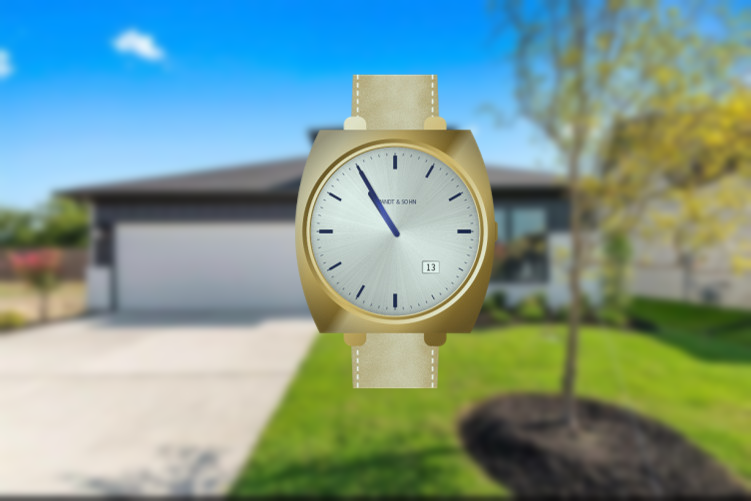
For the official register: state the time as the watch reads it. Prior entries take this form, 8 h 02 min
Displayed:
10 h 55 min
